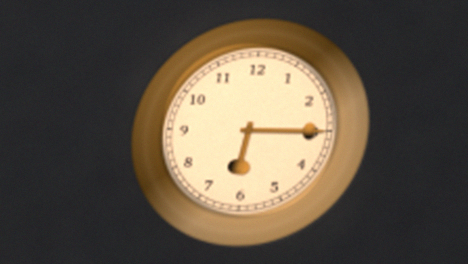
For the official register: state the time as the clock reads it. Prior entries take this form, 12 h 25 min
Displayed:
6 h 15 min
